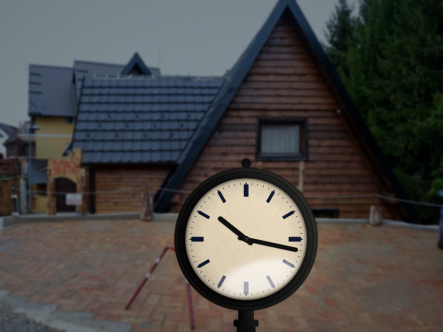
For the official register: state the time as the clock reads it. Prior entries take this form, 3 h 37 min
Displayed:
10 h 17 min
